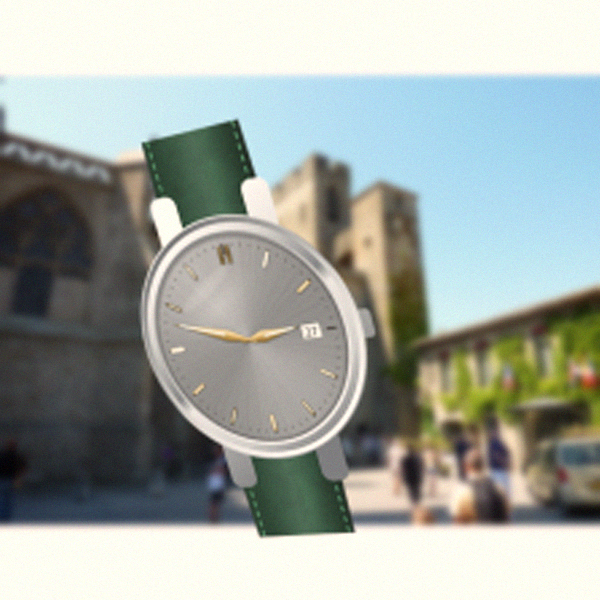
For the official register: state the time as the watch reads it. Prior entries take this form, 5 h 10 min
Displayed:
2 h 48 min
